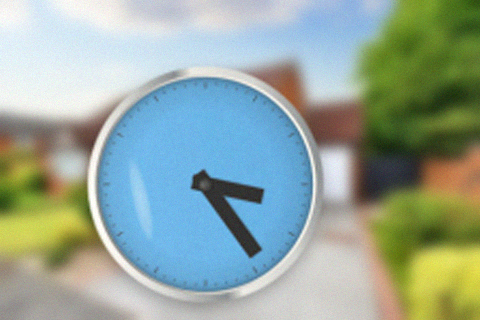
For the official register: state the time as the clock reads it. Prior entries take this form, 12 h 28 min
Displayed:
3 h 24 min
